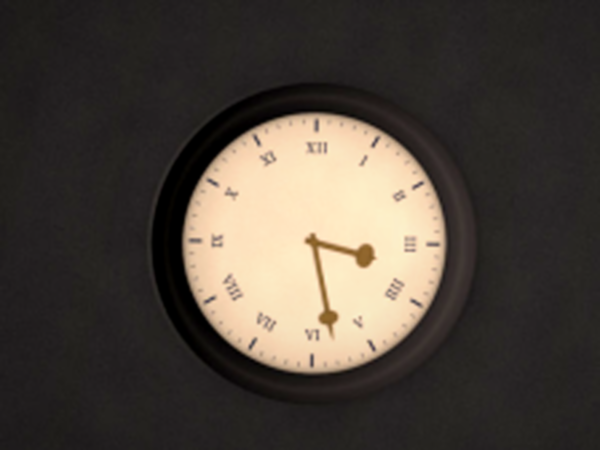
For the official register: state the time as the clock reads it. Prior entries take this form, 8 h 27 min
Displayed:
3 h 28 min
